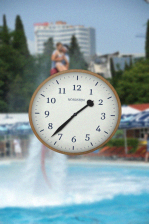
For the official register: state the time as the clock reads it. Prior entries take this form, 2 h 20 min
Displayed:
1 h 37 min
